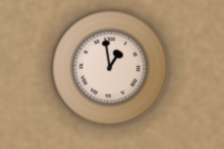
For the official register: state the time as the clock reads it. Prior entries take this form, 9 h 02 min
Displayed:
12 h 58 min
